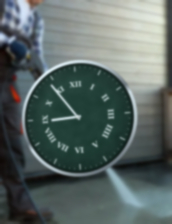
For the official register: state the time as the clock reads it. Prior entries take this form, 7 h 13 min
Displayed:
8 h 54 min
